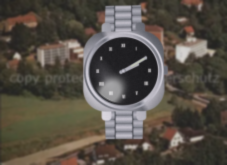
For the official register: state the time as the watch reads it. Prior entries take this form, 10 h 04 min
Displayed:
2 h 10 min
